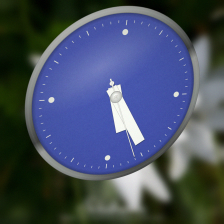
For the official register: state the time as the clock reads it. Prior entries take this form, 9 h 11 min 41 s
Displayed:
5 h 24 min 26 s
